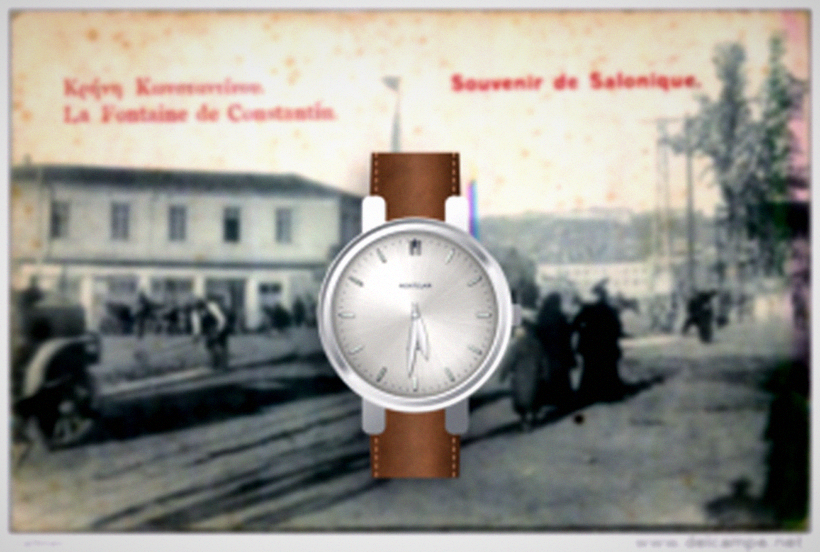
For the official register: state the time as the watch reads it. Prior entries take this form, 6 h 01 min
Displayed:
5 h 31 min
